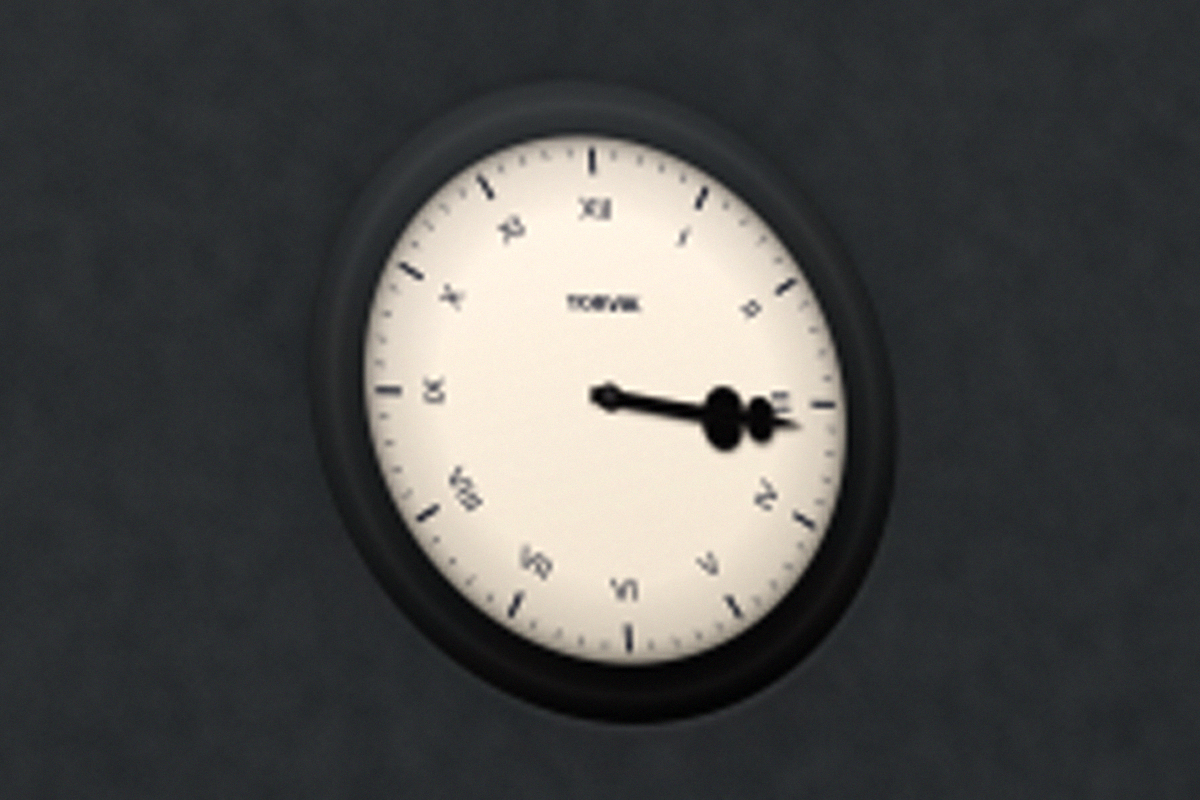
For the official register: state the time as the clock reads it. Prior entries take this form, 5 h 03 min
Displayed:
3 h 16 min
